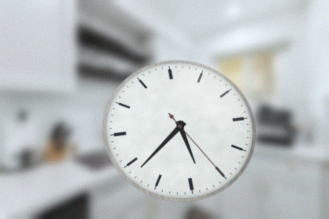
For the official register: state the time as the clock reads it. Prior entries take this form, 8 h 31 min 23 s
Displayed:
5 h 38 min 25 s
